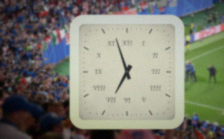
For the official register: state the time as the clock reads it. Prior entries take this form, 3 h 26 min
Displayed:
6 h 57 min
